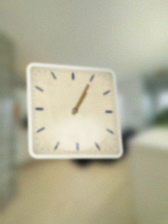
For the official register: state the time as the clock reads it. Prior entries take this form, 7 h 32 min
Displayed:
1 h 05 min
